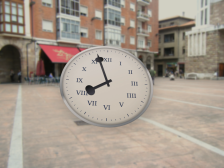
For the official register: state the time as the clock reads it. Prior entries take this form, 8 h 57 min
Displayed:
7 h 57 min
